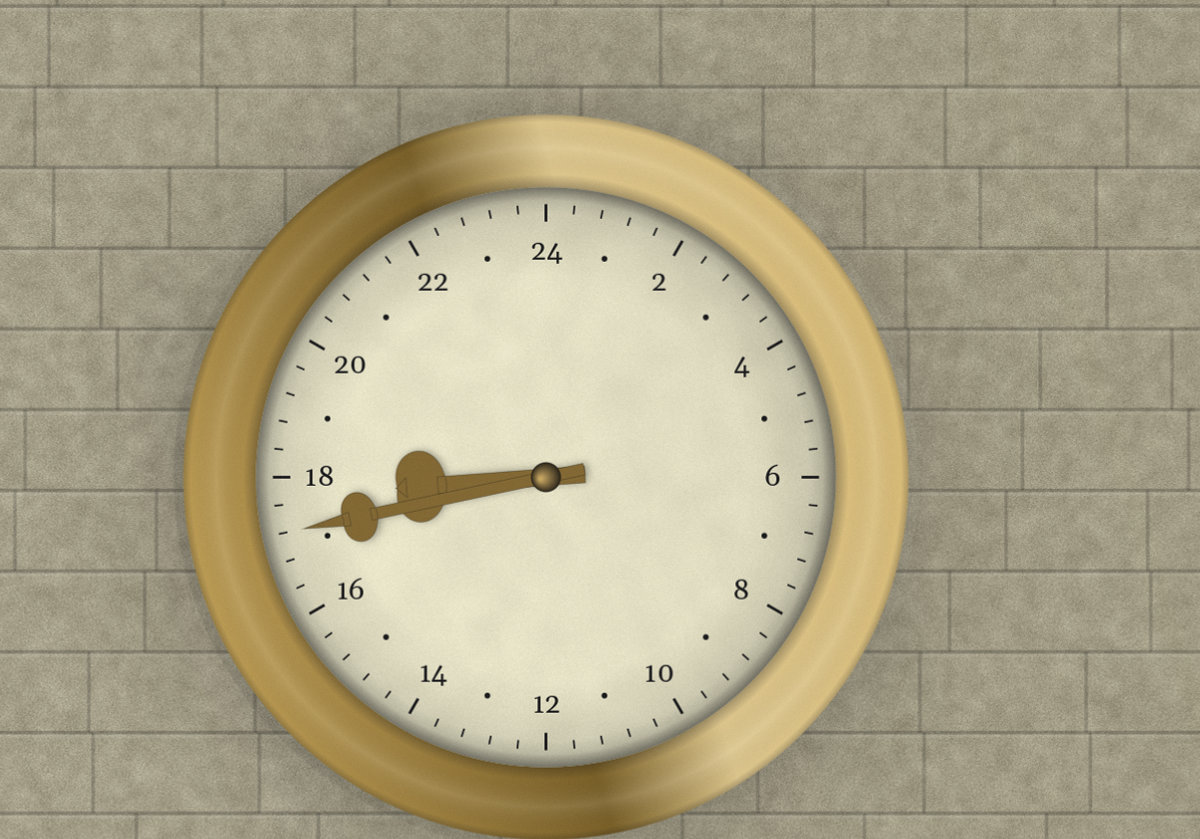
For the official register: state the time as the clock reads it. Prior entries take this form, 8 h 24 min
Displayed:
17 h 43 min
